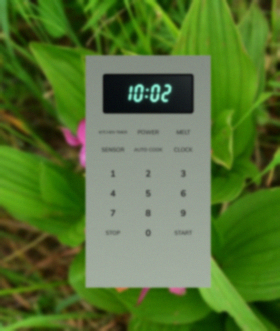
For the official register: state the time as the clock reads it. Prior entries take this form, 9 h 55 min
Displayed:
10 h 02 min
